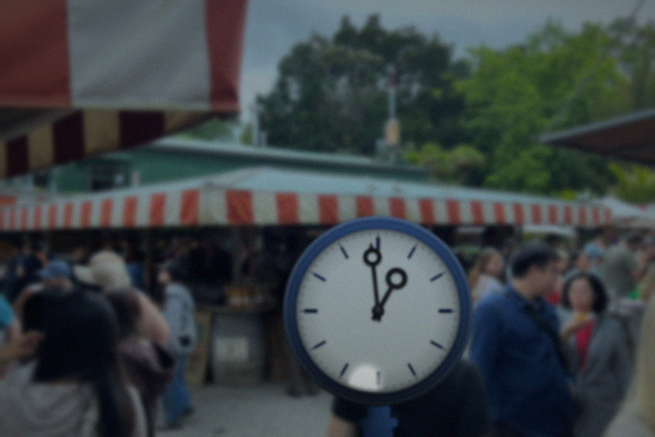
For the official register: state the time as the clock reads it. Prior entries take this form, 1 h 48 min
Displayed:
12 h 59 min
